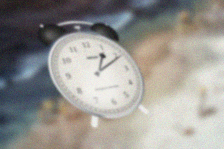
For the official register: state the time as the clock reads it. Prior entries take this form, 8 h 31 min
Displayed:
1 h 11 min
